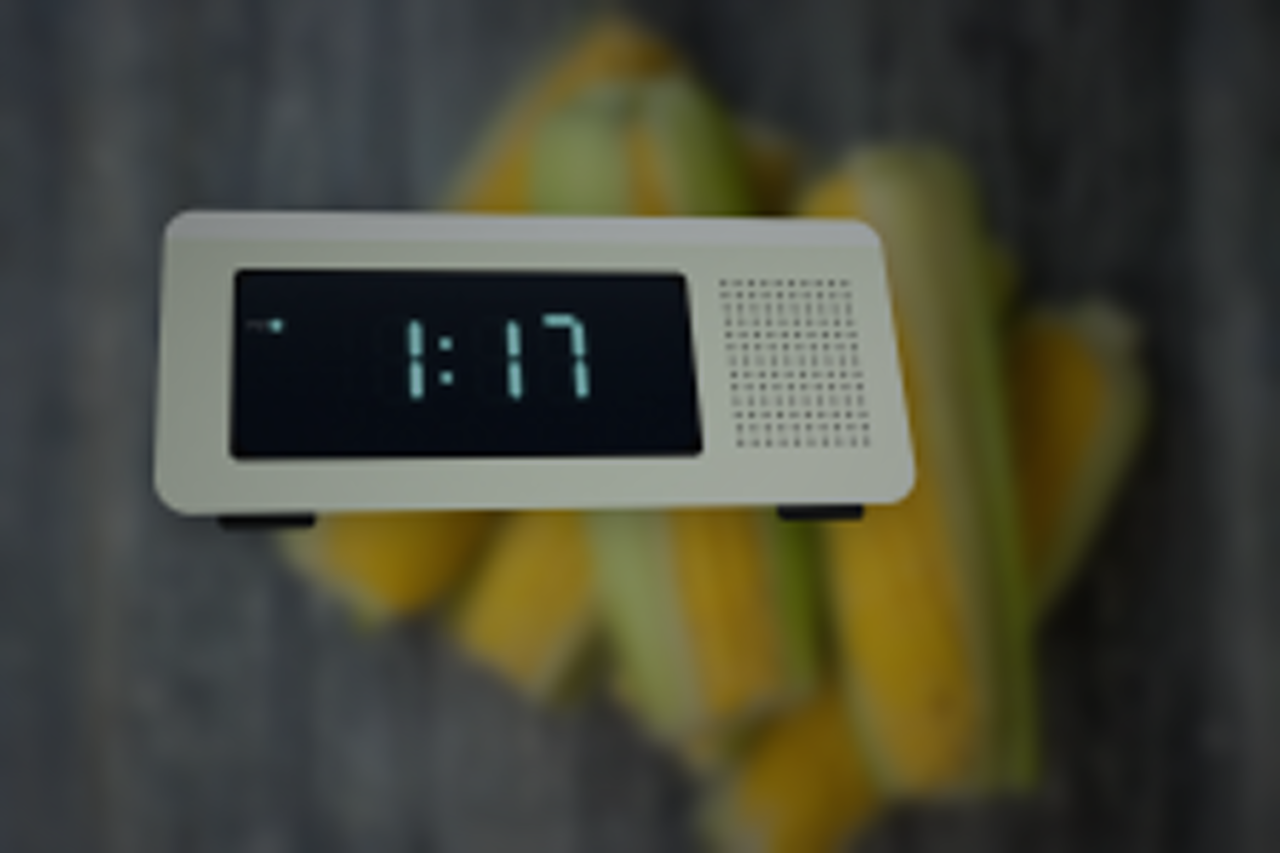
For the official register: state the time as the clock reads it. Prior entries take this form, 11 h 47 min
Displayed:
1 h 17 min
